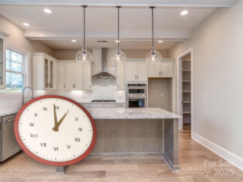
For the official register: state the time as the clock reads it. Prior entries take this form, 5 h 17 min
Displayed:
12 h 59 min
